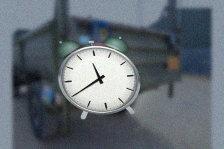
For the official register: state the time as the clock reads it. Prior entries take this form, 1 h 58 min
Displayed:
11 h 40 min
